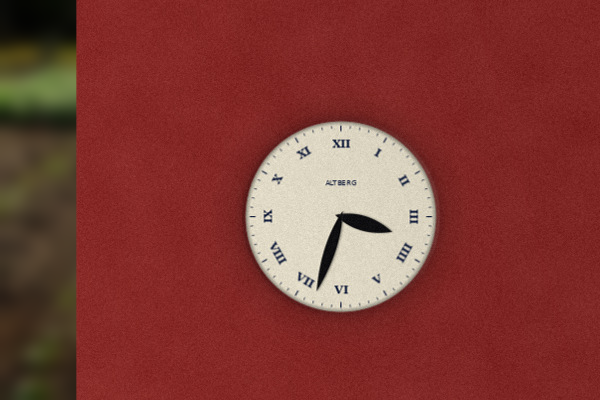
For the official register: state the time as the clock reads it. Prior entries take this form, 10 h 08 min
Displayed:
3 h 33 min
